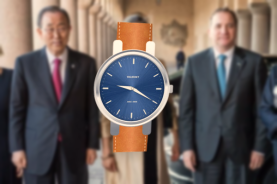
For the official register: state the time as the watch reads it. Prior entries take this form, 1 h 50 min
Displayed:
9 h 20 min
